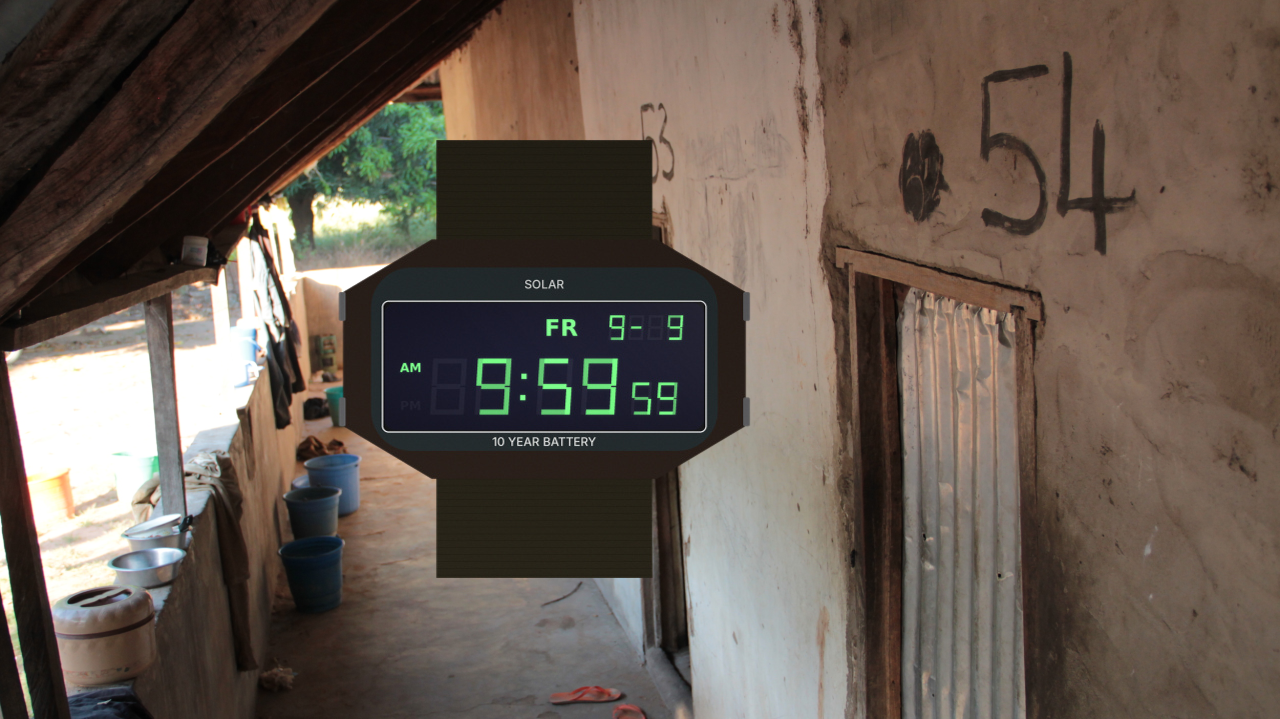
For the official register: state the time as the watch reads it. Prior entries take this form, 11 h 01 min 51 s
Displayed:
9 h 59 min 59 s
